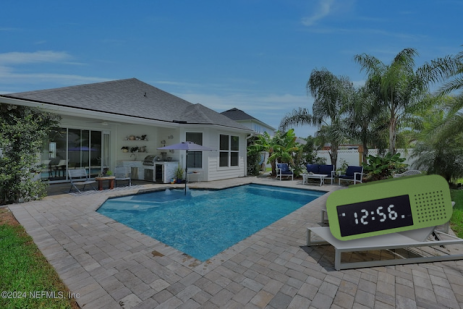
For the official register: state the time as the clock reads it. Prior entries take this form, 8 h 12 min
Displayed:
12 h 56 min
